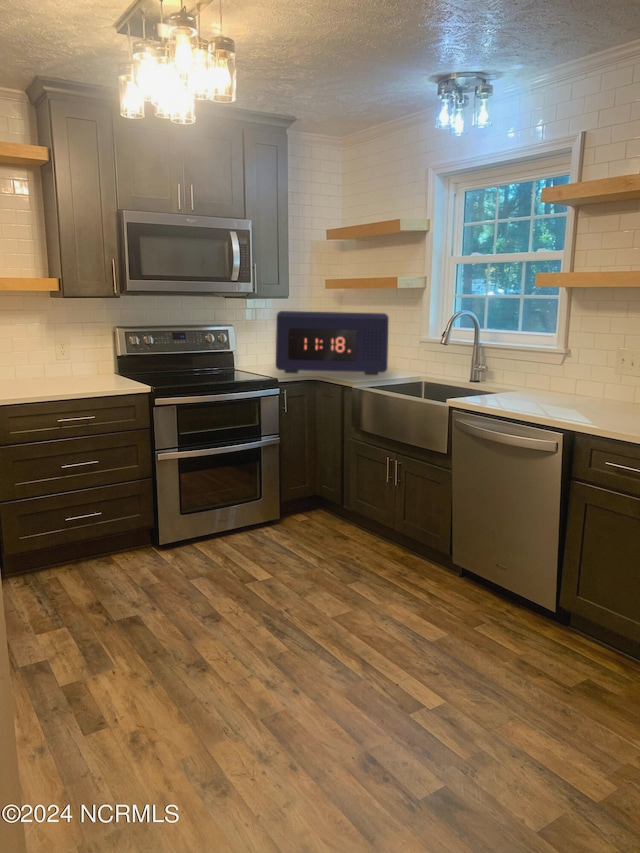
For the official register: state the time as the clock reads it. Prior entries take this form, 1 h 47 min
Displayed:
11 h 18 min
